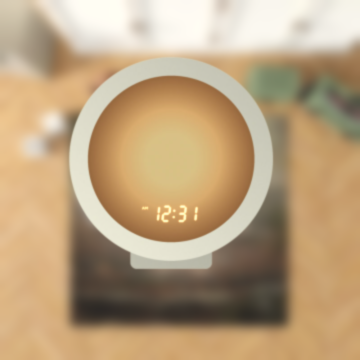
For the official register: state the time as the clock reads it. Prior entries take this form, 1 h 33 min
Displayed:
12 h 31 min
